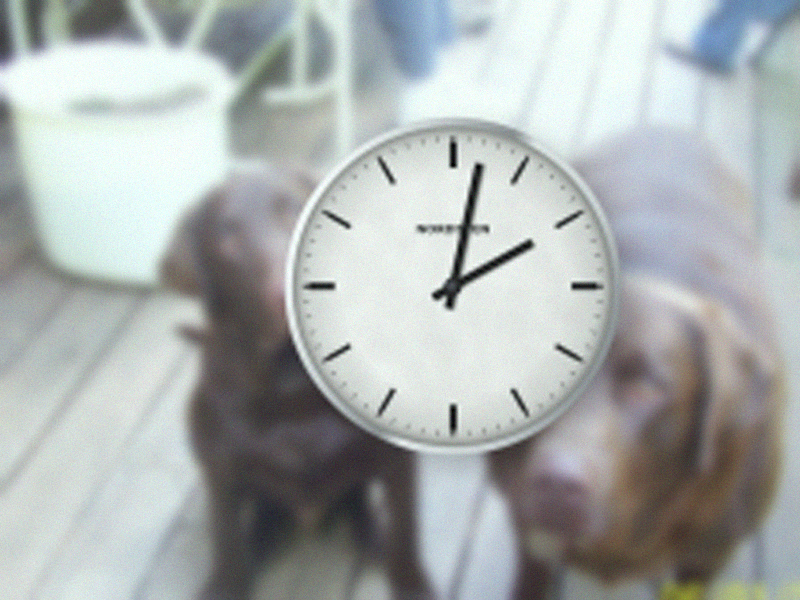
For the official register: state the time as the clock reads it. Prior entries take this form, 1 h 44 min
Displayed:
2 h 02 min
